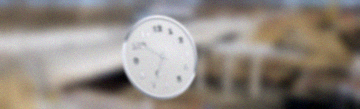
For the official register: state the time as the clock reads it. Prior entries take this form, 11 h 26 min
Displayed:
6 h 51 min
